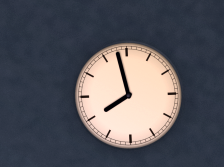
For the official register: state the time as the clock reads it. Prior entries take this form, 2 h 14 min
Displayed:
7 h 58 min
